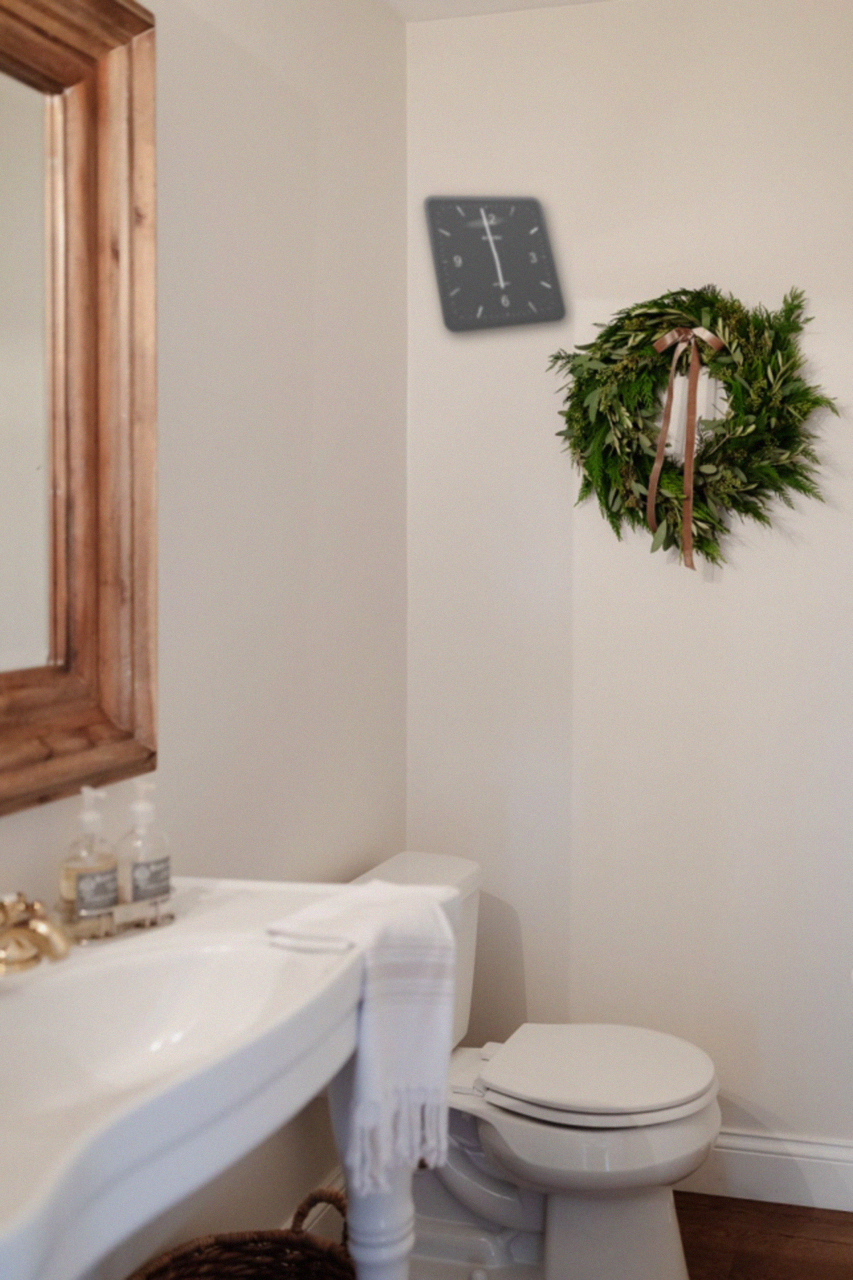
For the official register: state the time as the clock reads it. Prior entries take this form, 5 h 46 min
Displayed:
5 h 59 min
